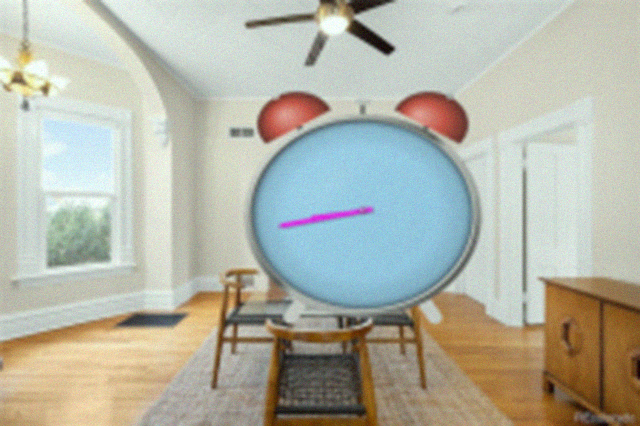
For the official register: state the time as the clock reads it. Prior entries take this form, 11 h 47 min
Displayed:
8 h 43 min
